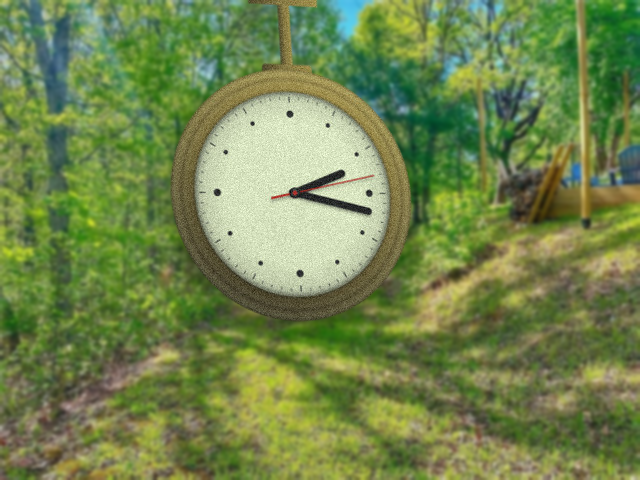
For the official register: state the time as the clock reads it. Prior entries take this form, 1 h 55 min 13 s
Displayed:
2 h 17 min 13 s
